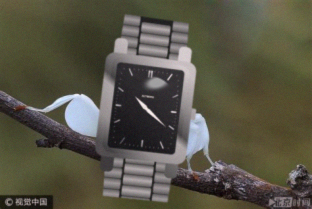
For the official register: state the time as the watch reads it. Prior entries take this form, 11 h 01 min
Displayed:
10 h 21 min
